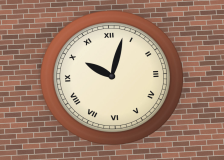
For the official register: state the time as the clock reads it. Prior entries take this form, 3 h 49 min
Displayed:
10 h 03 min
